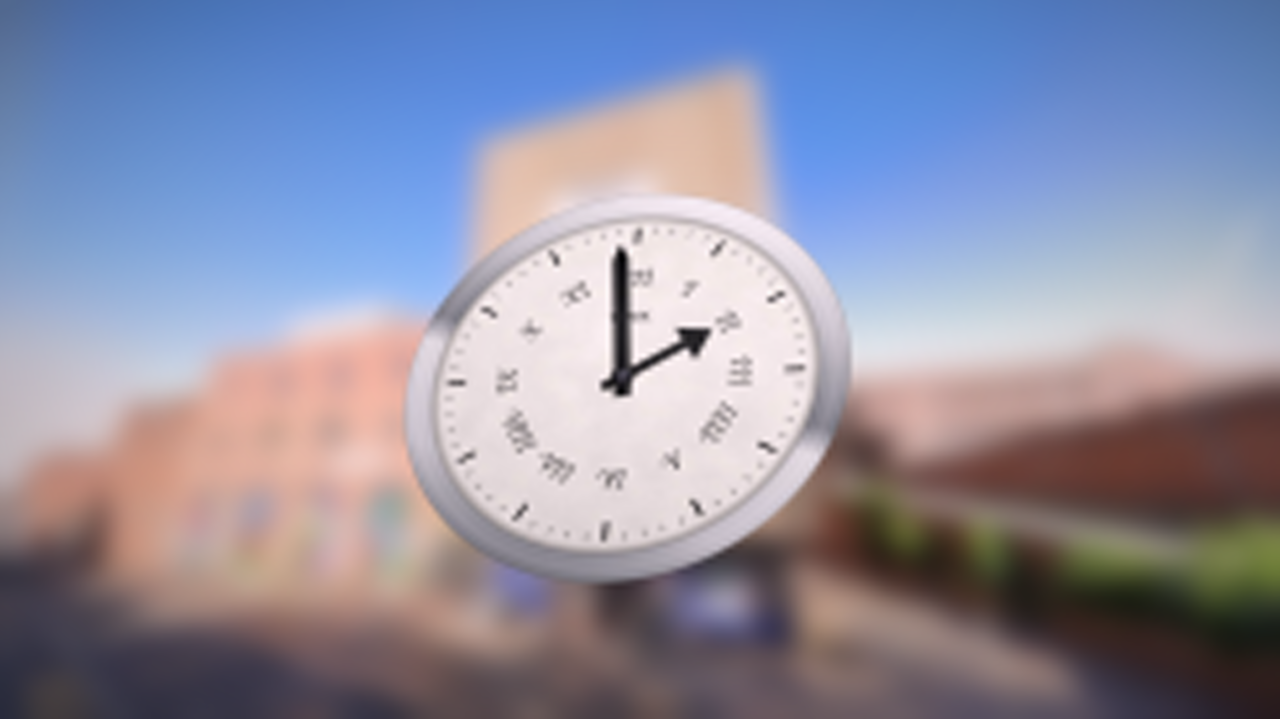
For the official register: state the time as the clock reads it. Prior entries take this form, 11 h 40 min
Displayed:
1 h 59 min
